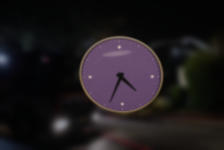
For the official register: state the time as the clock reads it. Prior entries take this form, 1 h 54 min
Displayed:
4 h 34 min
